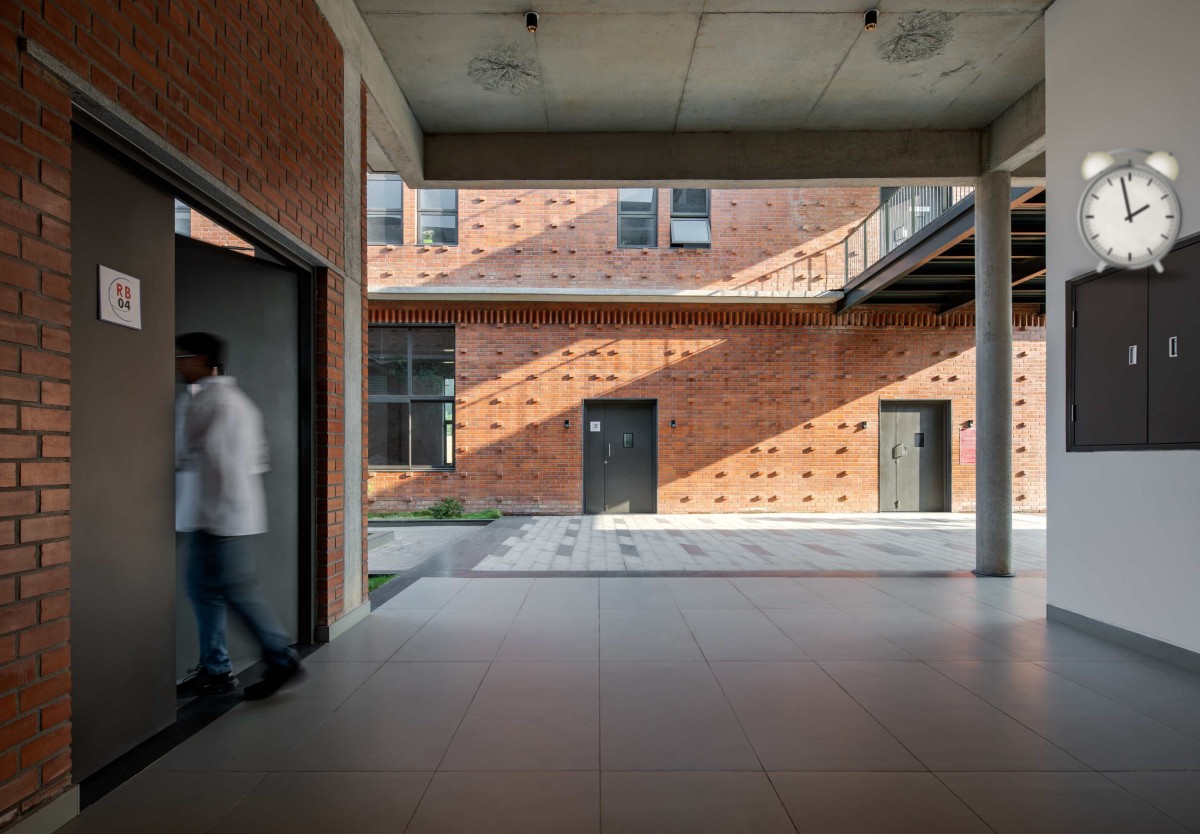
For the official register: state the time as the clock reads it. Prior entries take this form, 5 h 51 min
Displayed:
1 h 58 min
